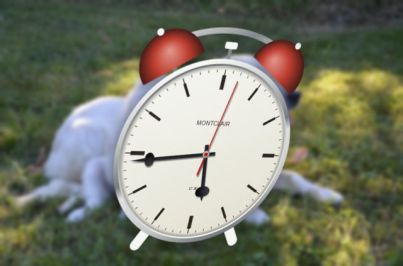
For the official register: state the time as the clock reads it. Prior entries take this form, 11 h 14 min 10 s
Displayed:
5 h 44 min 02 s
